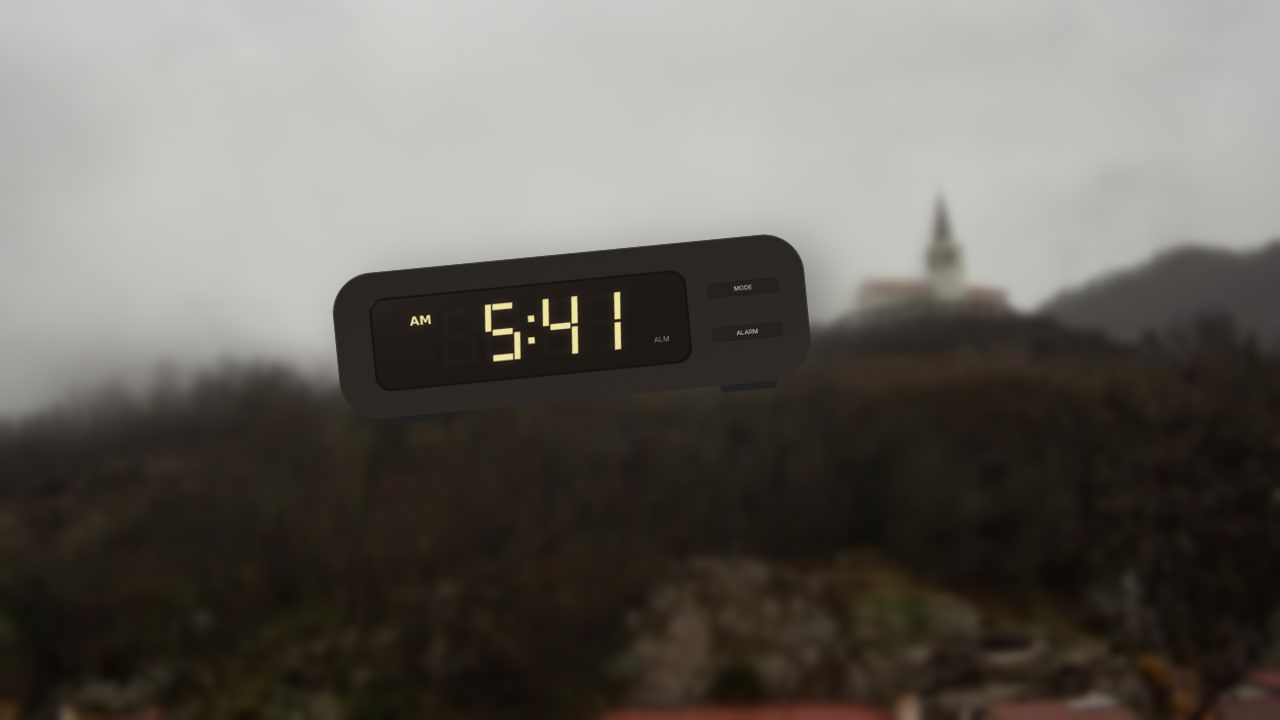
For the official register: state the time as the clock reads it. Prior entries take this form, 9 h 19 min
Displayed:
5 h 41 min
